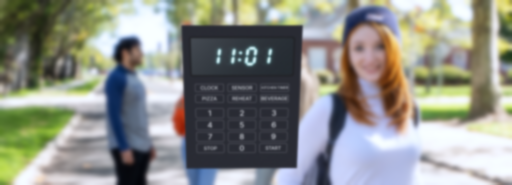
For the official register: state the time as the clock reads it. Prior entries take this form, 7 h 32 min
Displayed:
11 h 01 min
